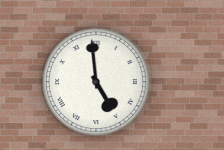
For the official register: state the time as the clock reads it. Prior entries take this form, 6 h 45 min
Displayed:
4 h 59 min
